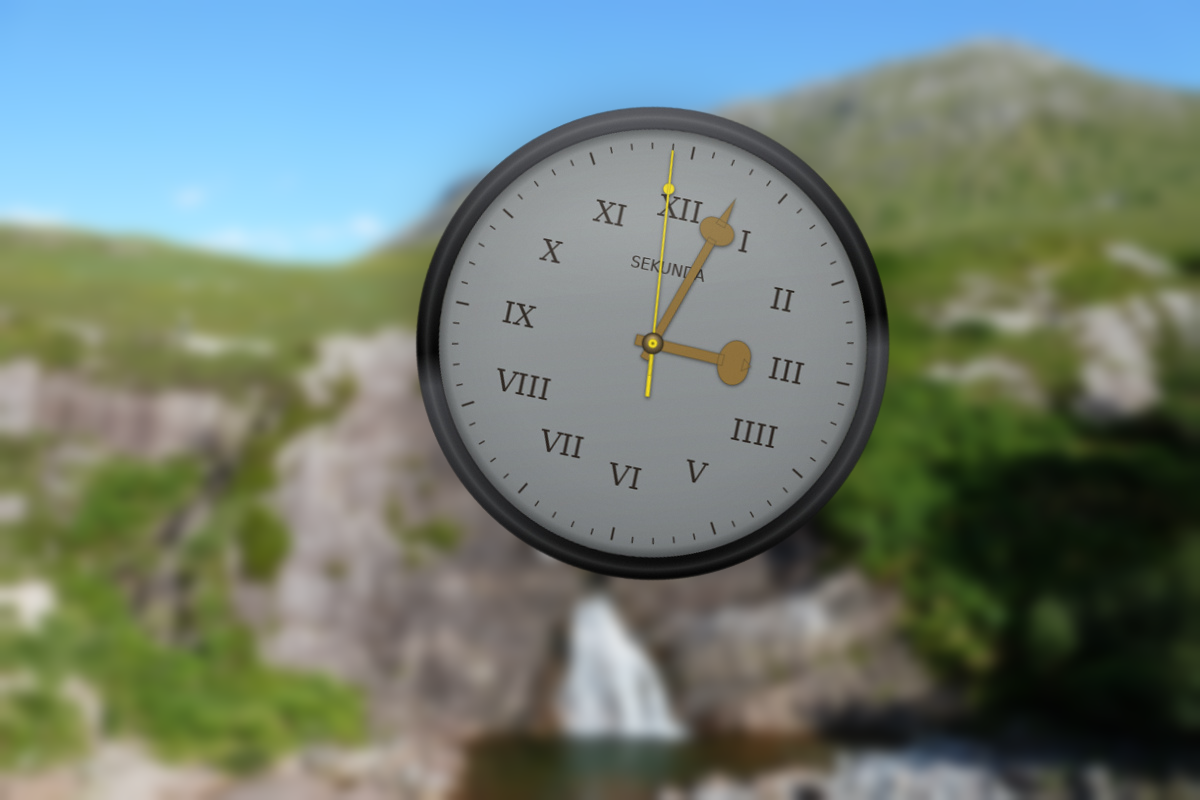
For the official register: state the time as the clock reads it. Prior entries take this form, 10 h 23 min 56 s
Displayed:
3 h 02 min 59 s
